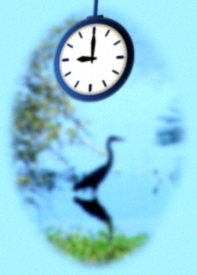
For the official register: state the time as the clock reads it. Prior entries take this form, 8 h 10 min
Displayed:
9 h 00 min
